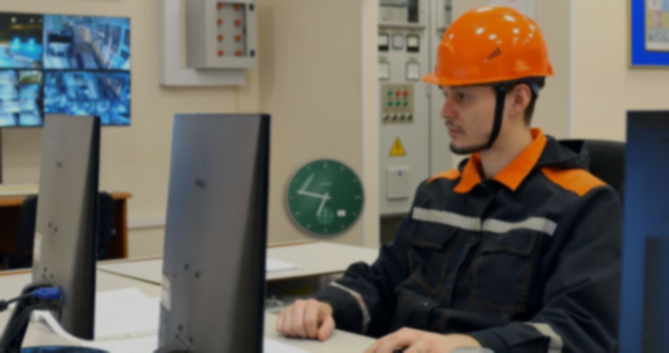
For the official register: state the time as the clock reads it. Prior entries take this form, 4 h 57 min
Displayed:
6 h 47 min
